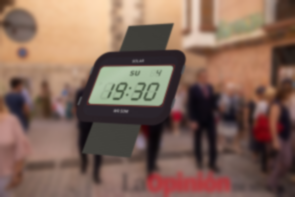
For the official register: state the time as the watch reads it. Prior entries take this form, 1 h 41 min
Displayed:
19 h 30 min
